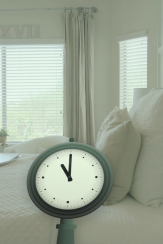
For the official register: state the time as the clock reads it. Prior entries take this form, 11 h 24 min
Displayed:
11 h 00 min
